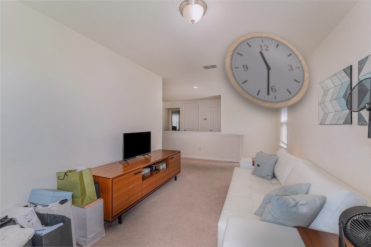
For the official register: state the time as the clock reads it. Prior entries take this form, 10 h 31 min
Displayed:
11 h 32 min
